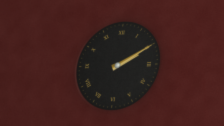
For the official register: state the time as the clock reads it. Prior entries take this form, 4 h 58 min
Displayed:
2 h 10 min
